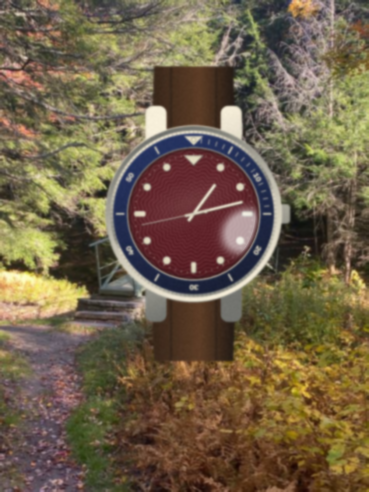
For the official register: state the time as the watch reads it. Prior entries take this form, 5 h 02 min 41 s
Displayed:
1 h 12 min 43 s
